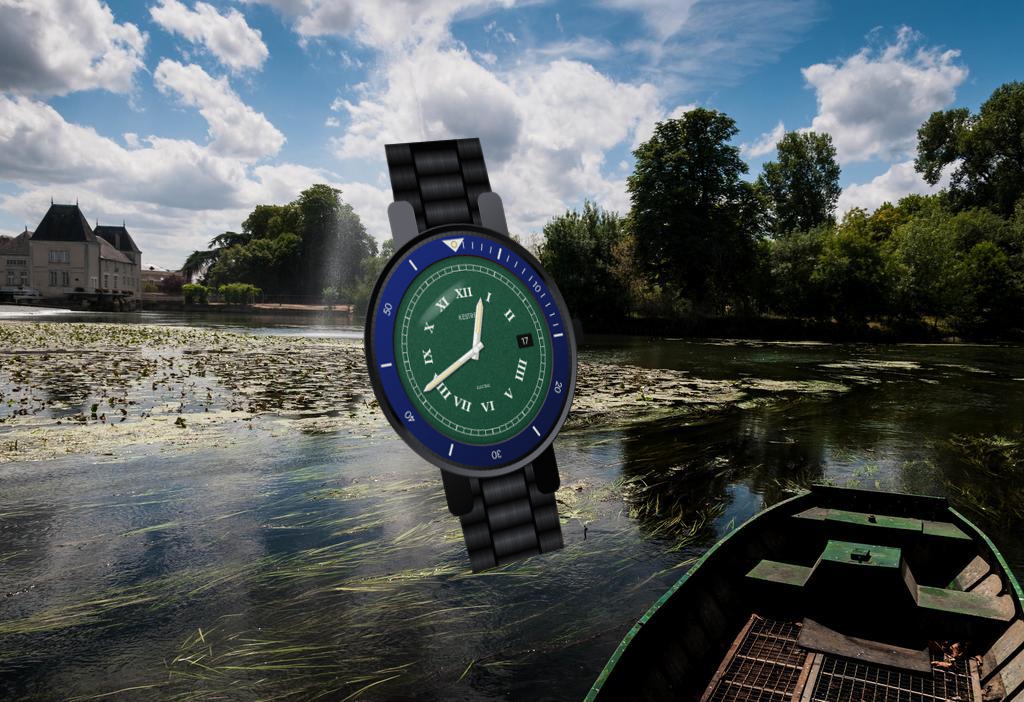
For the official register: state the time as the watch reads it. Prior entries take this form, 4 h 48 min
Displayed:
12 h 41 min
